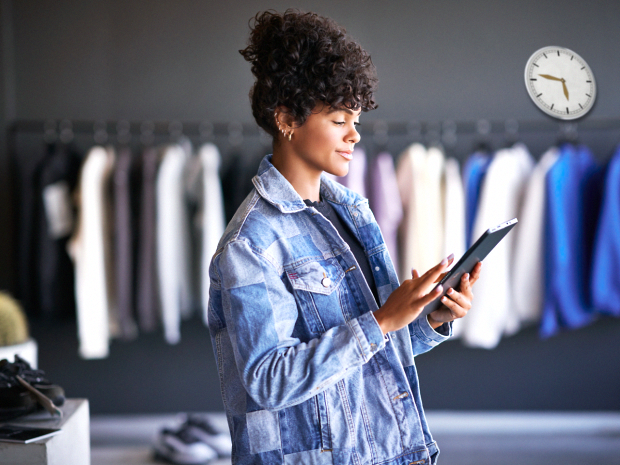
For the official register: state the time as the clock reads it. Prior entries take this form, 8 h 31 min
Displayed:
5 h 47 min
